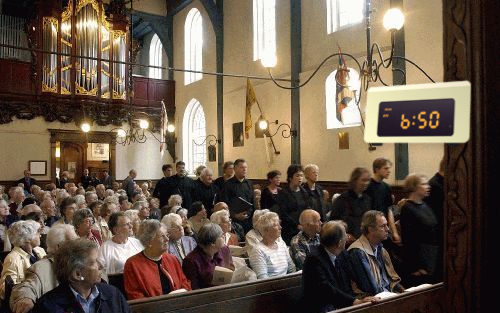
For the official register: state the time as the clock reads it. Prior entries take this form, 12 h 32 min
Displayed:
6 h 50 min
